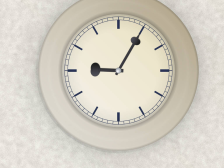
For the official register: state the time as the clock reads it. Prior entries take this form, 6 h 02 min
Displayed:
9 h 05 min
